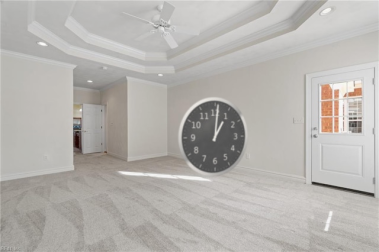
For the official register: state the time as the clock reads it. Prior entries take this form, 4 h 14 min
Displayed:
1 h 01 min
